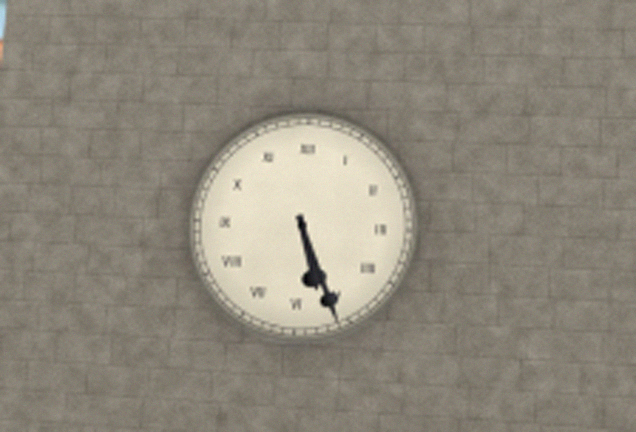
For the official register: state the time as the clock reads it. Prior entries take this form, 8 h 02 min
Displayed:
5 h 26 min
